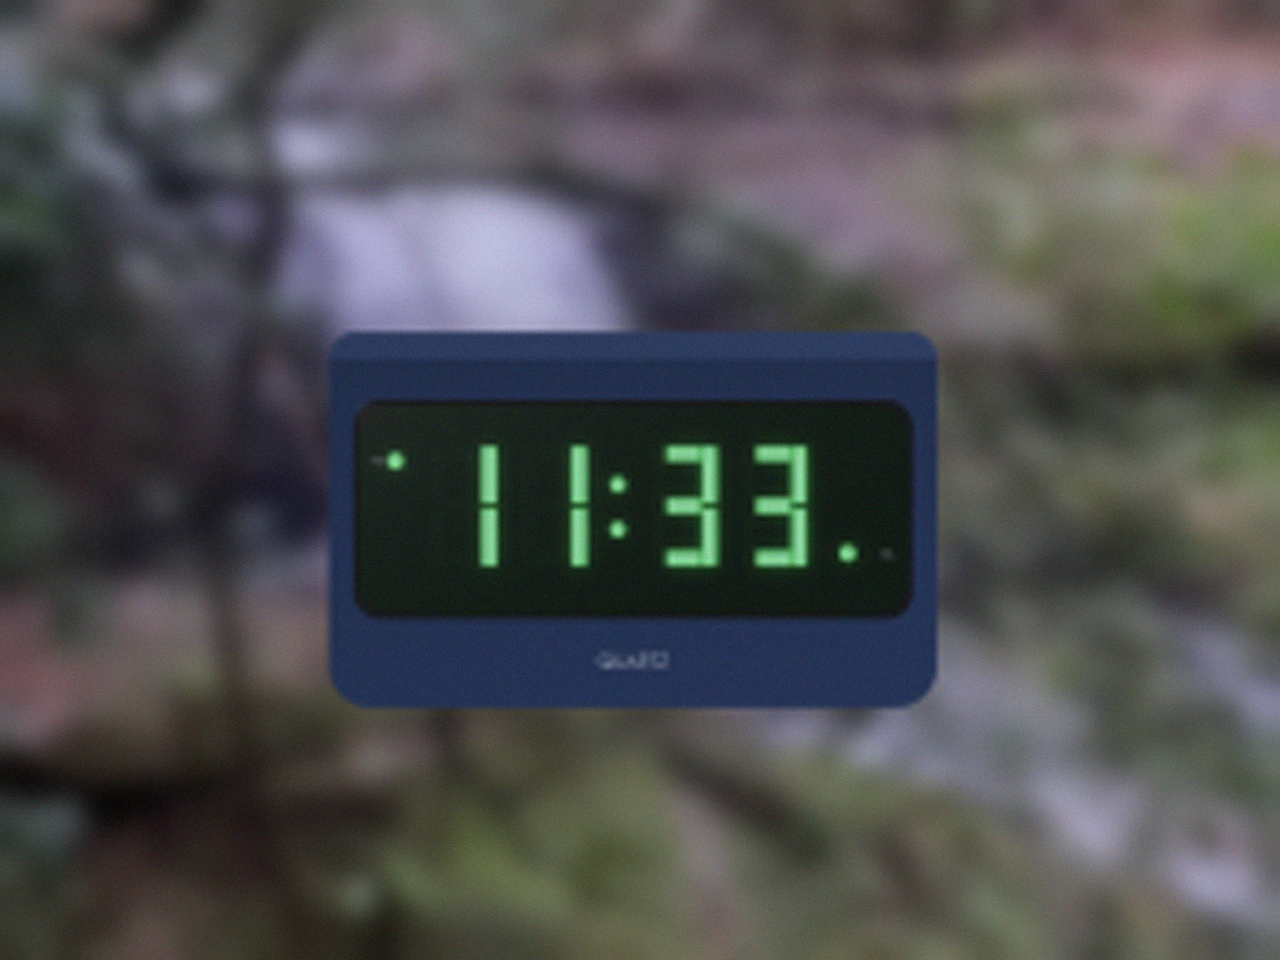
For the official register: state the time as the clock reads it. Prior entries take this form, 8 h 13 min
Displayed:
11 h 33 min
